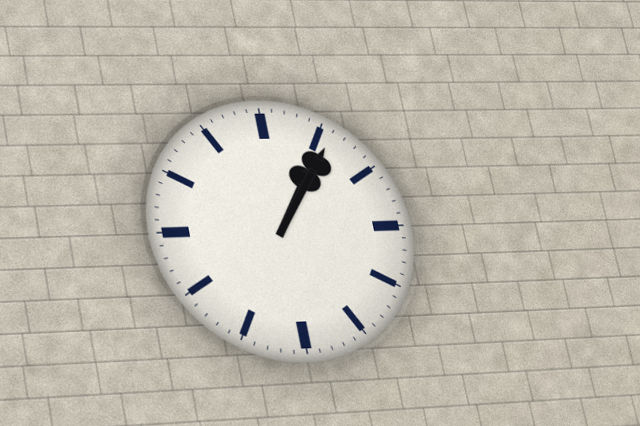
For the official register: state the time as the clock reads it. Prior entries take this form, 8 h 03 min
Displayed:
1 h 06 min
